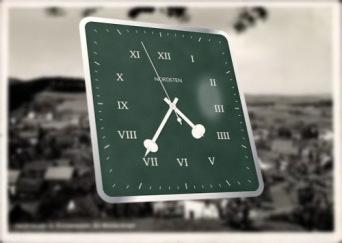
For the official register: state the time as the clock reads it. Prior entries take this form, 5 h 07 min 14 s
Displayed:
4 h 35 min 57 s
